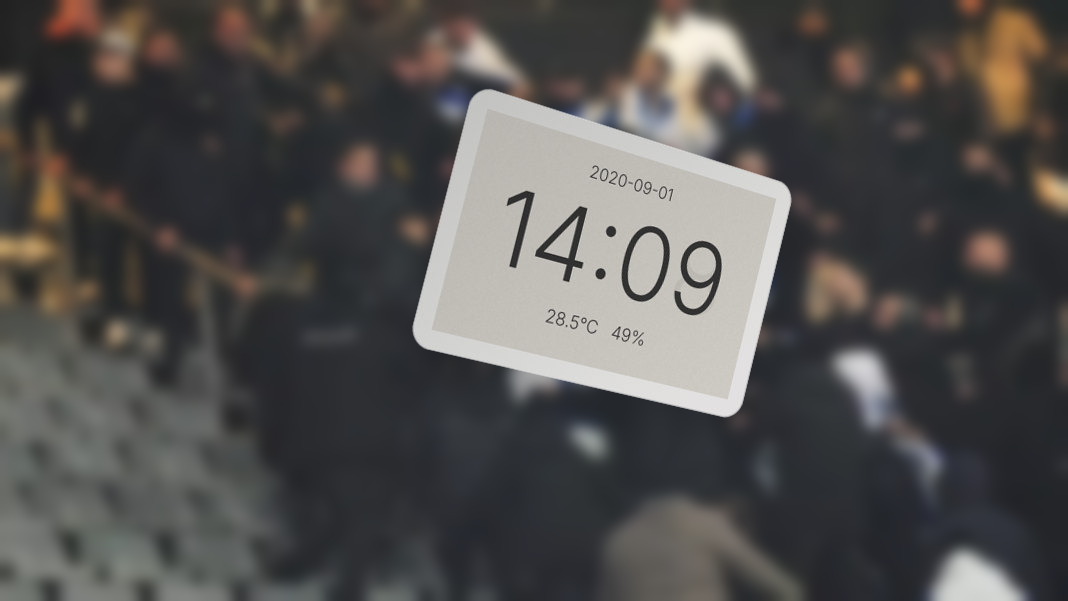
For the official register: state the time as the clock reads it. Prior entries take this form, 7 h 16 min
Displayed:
14 h 09 min
